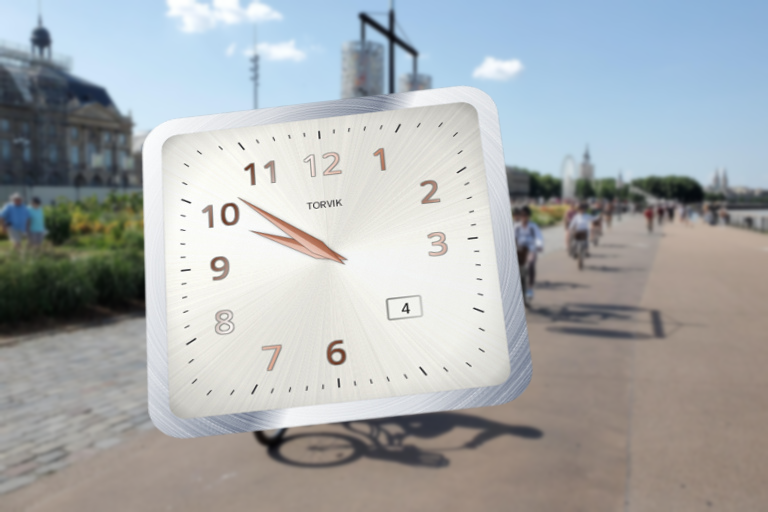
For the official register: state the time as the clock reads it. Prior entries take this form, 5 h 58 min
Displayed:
9 h 52 min
